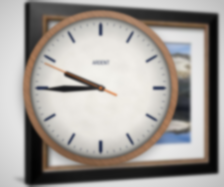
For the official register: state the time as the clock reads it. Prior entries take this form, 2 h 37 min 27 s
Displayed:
9 h 44 min 49 s
